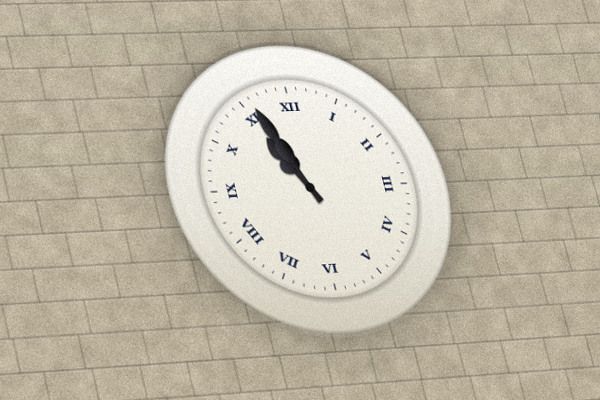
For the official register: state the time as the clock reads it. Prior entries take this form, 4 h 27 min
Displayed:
10 h 56 min
